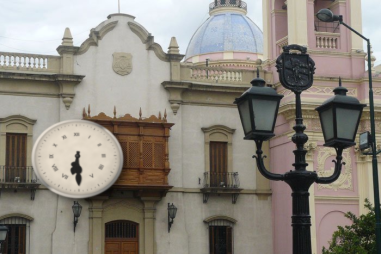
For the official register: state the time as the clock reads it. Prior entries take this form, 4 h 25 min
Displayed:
6 h 30 min
